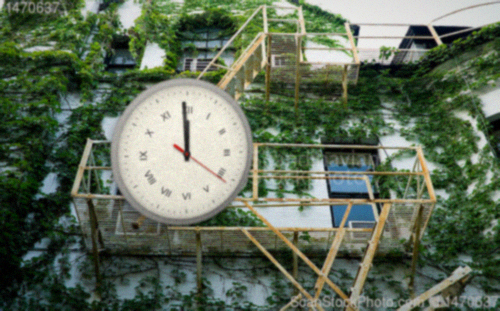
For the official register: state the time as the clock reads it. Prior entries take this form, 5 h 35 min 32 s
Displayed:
11 h 59 min 21 s
